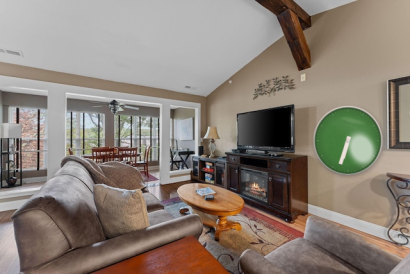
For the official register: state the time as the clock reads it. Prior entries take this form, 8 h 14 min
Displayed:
6 h 33 min
